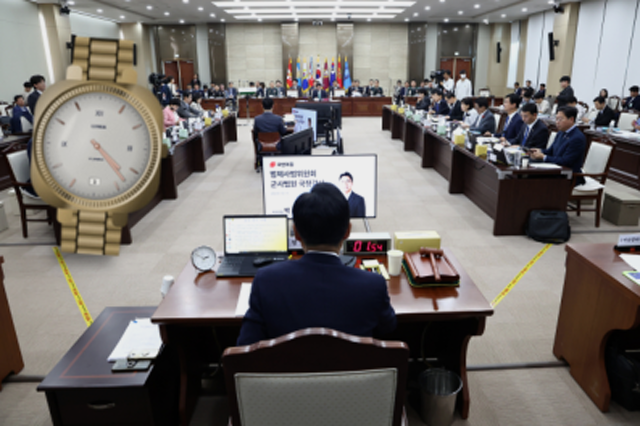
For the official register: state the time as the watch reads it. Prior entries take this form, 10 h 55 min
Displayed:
4 h 23 min
